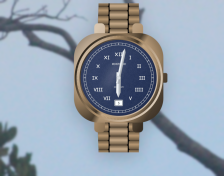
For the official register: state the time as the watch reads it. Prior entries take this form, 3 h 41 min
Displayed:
6 h 02 min
